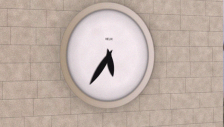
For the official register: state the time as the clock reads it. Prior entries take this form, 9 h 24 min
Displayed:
5 h 36 min
